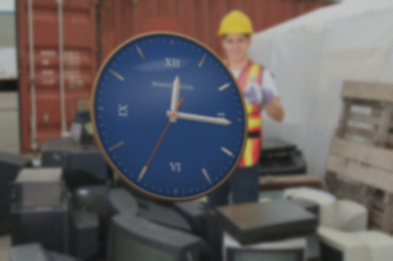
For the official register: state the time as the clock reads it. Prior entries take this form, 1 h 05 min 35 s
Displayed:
12 h 15 min 35 s
